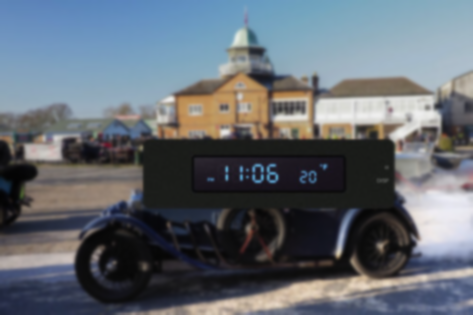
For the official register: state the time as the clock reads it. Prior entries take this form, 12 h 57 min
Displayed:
11 h 06 min
